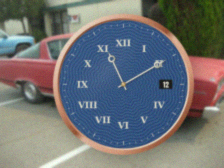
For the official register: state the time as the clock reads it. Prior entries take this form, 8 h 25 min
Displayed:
11 h 10 min
